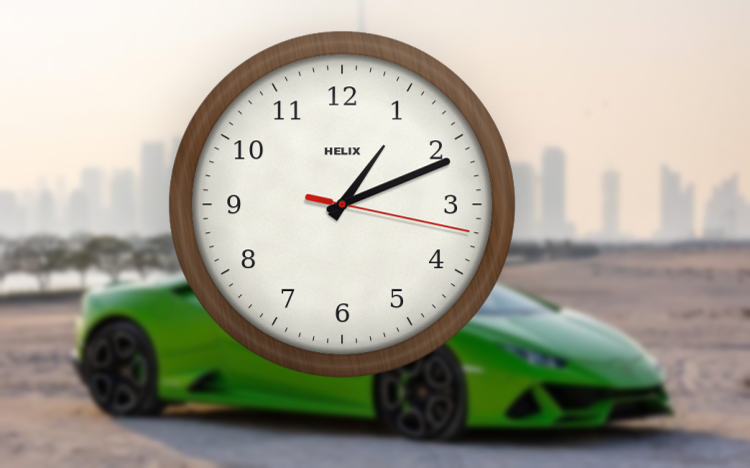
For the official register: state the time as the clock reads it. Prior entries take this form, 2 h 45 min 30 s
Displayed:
1 h 11 min 17 s
